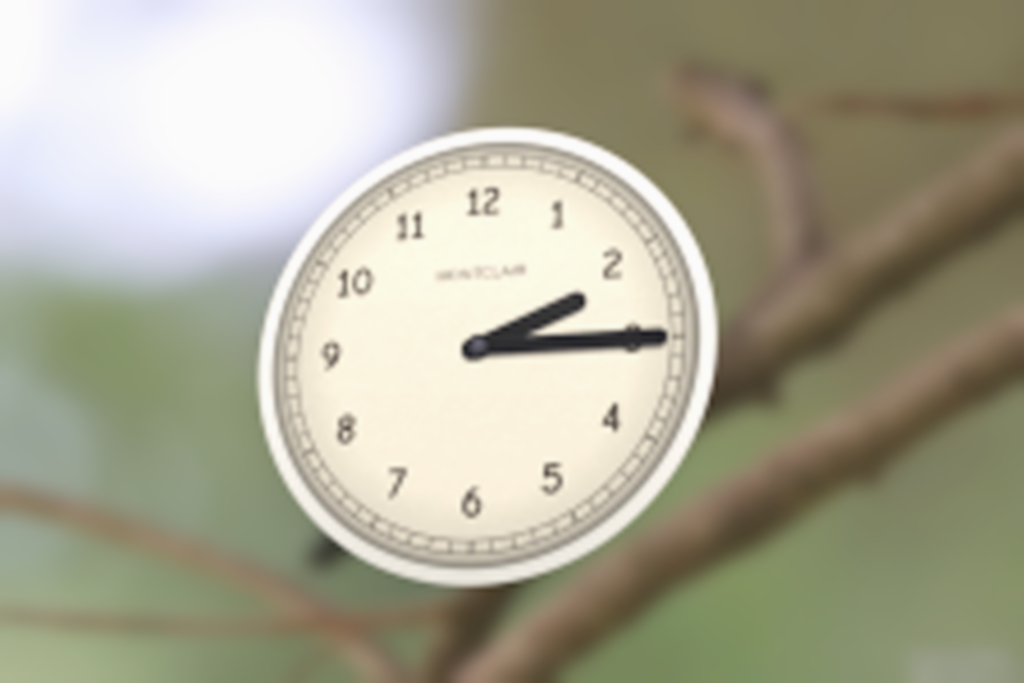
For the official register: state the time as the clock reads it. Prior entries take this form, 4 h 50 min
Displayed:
2 h 15 min
